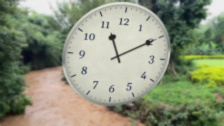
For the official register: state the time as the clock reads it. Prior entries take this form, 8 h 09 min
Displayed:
11 h 10 min
